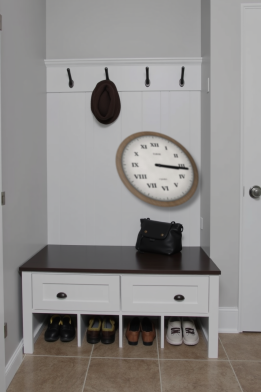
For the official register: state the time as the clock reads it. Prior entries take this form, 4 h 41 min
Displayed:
3 h 16 min
